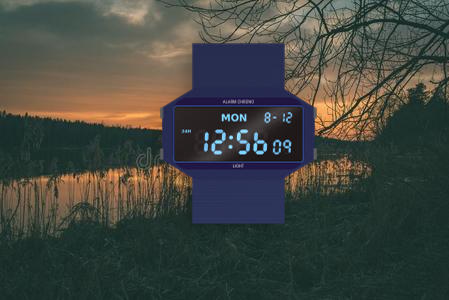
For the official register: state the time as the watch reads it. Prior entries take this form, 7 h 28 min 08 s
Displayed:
12 h 56 min 09 s
